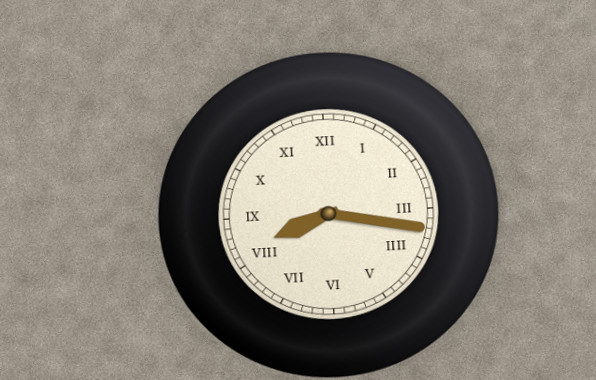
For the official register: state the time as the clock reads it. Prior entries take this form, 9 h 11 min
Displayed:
8 h 17 min
